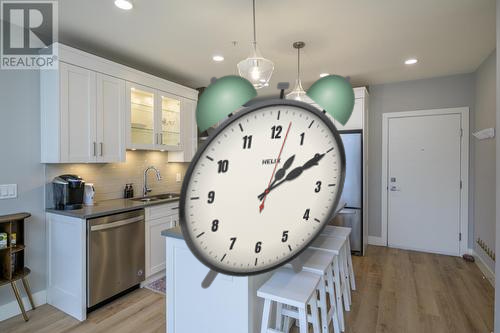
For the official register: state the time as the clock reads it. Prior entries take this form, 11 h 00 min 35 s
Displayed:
1 h 10 min 02 s
